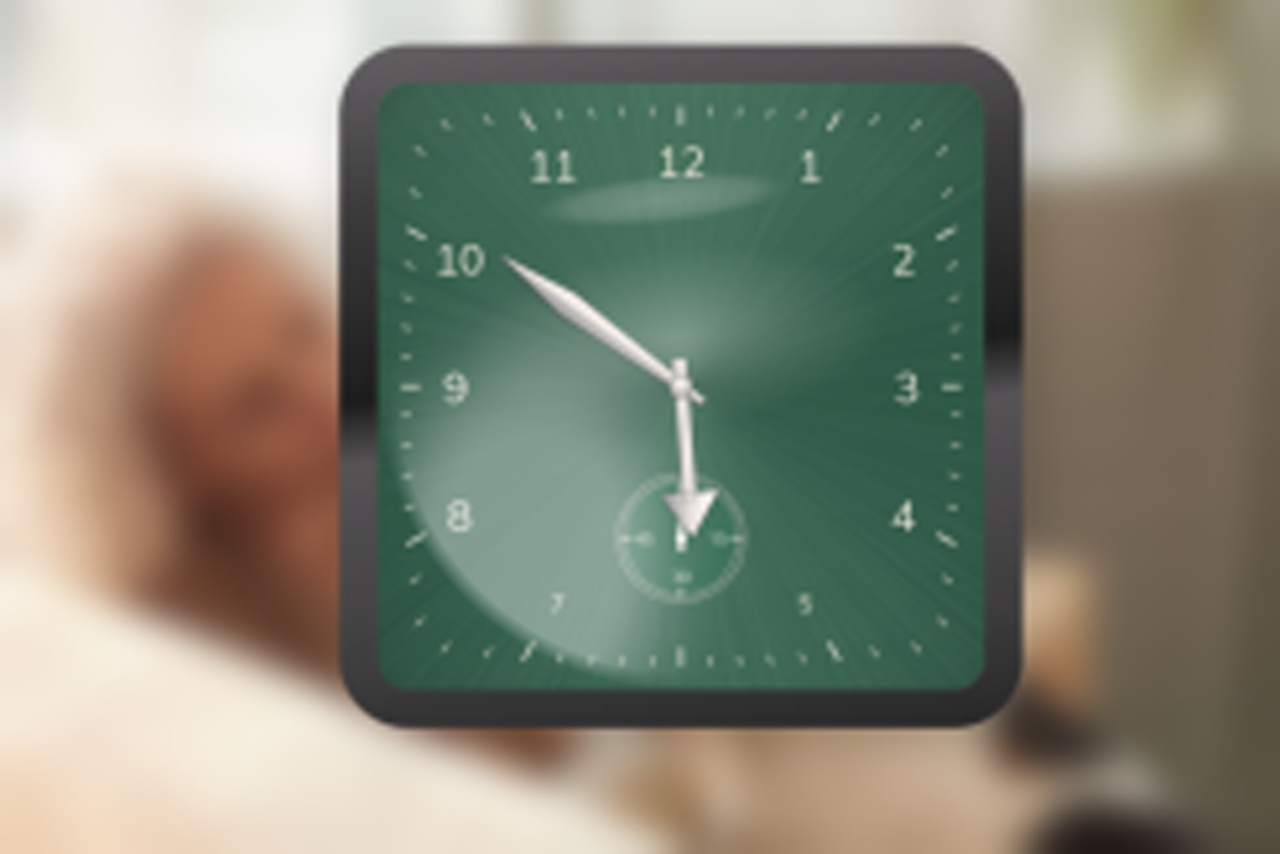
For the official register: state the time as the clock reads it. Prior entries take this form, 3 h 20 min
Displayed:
5 h 51 min
